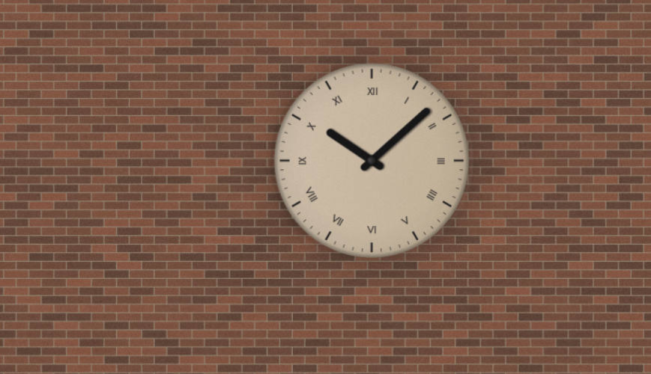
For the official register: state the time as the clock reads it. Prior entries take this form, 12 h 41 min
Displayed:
10 h 08 min
